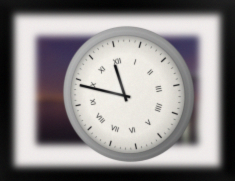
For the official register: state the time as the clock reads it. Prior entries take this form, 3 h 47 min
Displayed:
11 h 49 min
